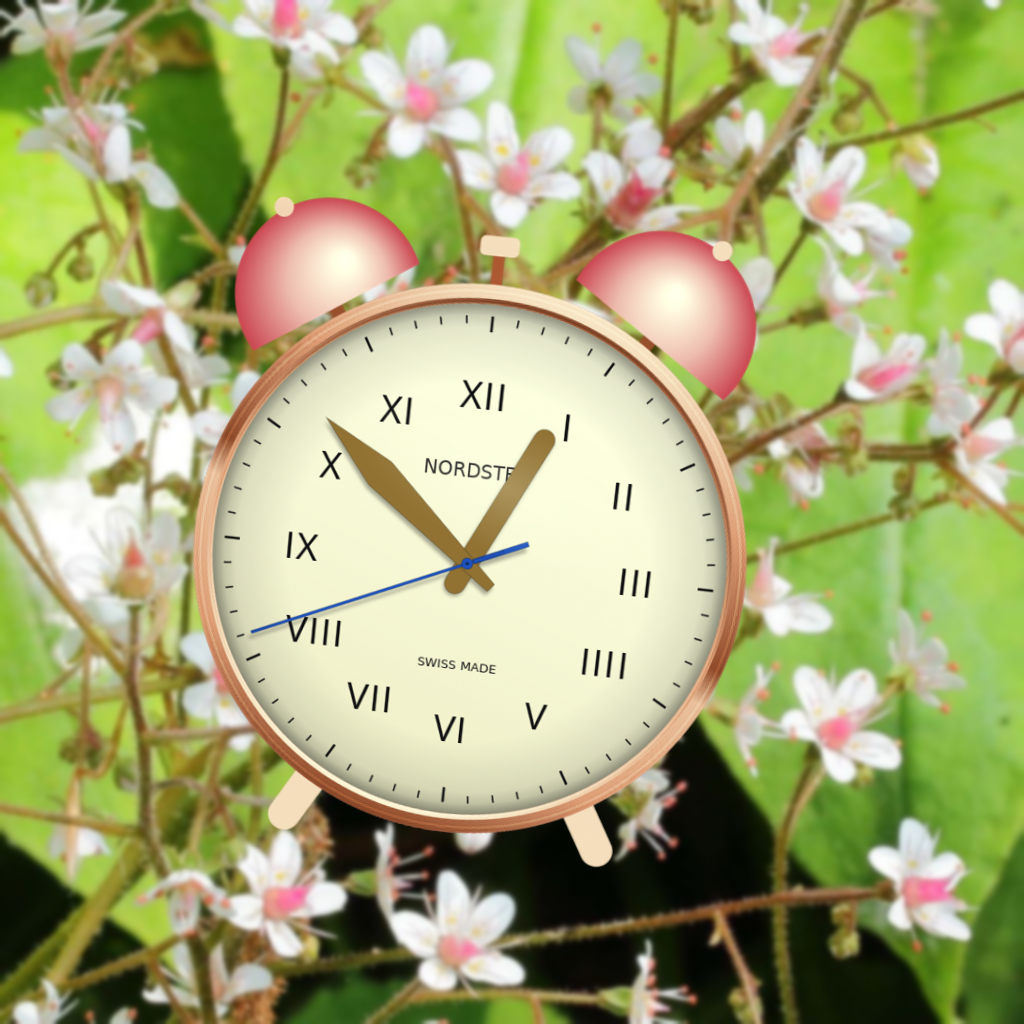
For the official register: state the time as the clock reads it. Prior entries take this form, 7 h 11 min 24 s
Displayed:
12 h 51 min 41 s
